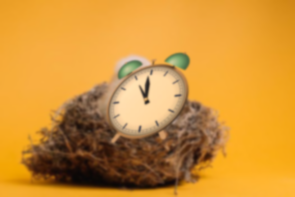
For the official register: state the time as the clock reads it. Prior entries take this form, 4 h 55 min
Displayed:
10 h 59 min
